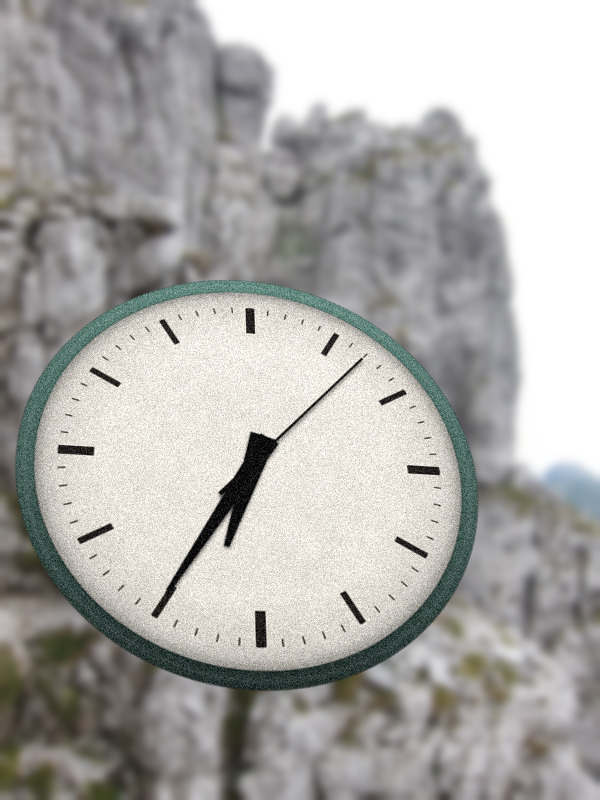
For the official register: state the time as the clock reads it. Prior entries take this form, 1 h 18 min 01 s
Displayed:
6 h 35 min 07 s
